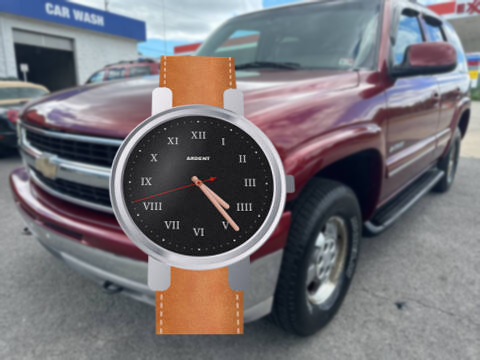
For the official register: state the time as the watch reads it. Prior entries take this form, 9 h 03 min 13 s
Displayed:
4 h 23 min 42 s
